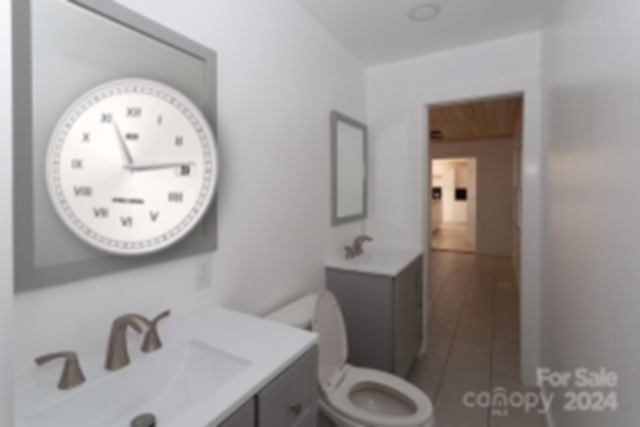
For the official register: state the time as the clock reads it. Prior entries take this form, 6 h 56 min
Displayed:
11 h 14 min
